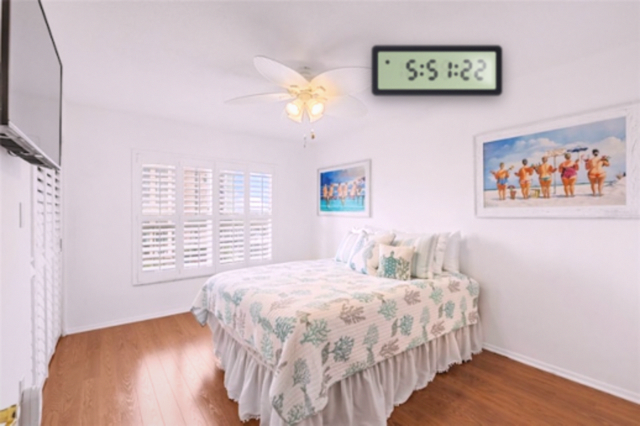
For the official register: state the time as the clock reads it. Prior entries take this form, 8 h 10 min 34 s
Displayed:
5 h 51 min 22 s
